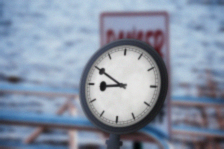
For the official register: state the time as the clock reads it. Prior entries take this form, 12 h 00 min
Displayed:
8 h 50 min
